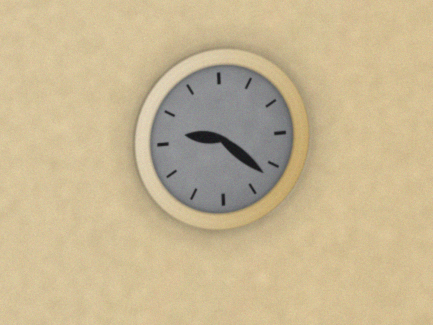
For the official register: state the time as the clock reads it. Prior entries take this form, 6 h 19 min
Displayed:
9 h 22 min
